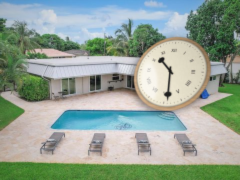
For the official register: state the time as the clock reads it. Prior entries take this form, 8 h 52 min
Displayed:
10 h 29 min
